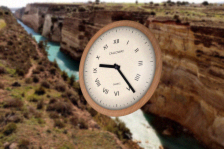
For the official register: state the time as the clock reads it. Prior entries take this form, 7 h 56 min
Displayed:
9 h 24 min
